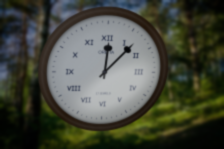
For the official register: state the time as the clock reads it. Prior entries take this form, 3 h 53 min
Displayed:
12 h 07 min
